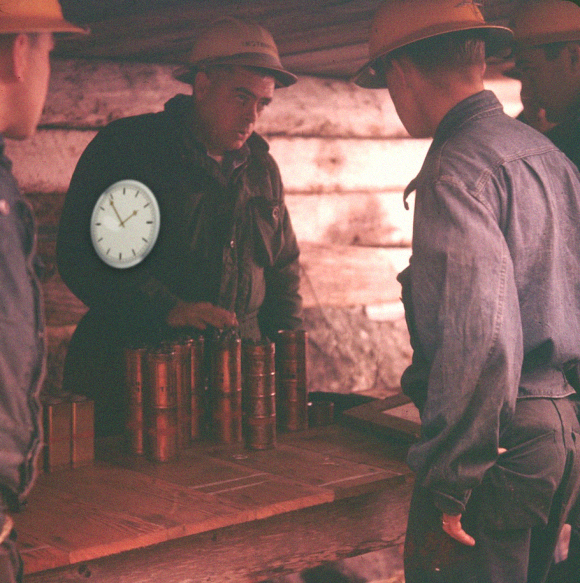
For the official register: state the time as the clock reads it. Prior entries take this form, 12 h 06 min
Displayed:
1 h 54 min
